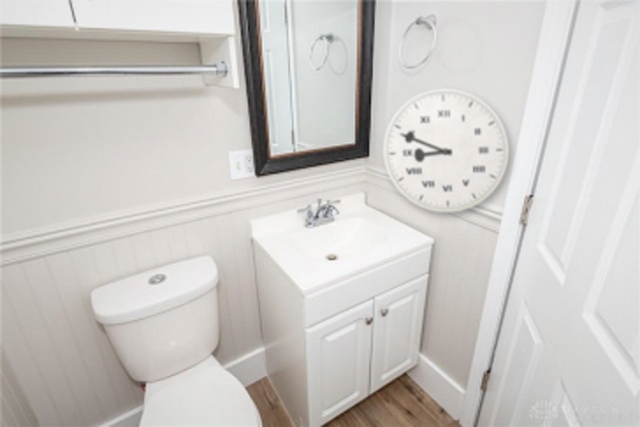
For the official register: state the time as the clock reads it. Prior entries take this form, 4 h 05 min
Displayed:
8 h 49 min
